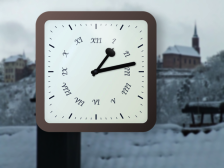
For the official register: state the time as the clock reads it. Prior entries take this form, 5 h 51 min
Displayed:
1 h 13 min
